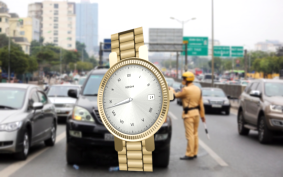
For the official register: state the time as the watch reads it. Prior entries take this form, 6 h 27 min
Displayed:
8 h 43 min
